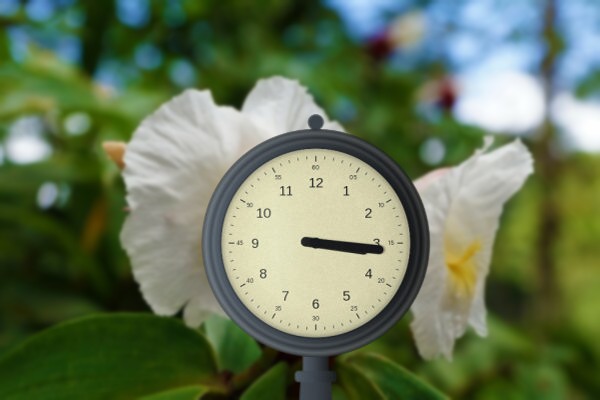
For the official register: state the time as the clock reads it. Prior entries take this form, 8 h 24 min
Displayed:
3 h 16 min
